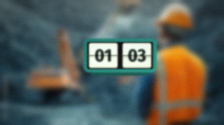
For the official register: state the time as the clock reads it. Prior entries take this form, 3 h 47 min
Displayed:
1 h 03 min
